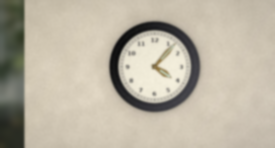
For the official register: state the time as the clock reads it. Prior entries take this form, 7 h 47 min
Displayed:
4 h 07 min
